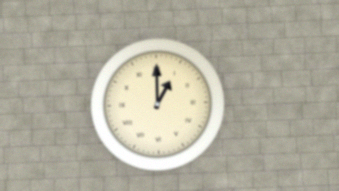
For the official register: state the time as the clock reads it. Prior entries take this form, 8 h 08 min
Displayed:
1 h 00 min
